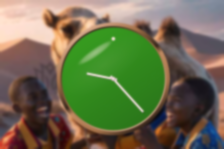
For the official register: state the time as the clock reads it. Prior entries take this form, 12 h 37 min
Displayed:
9 h 23 min
